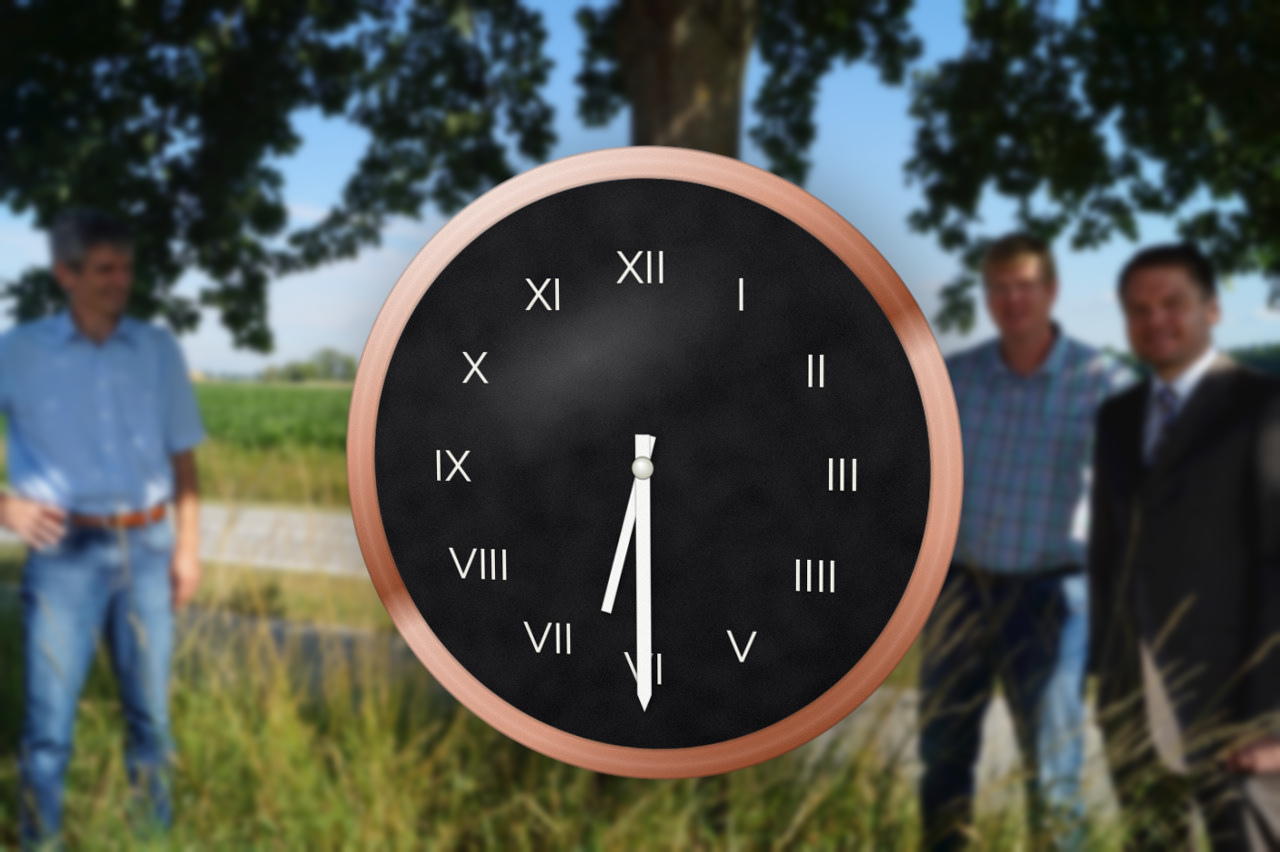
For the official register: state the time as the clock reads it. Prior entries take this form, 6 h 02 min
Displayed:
6 h 30 min
